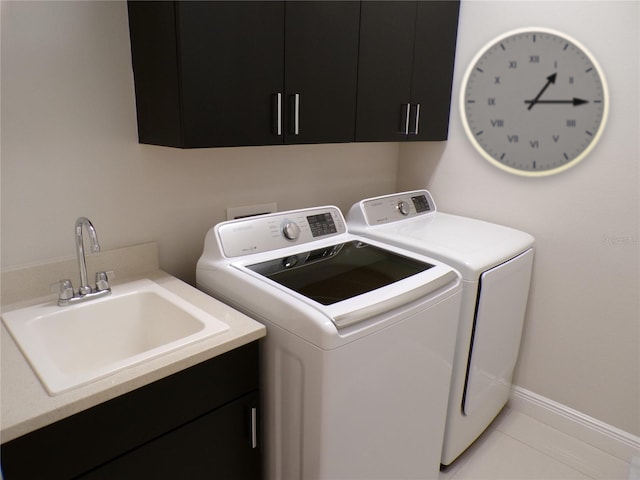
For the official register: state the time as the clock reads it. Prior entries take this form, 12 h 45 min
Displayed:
1 h 15 min
